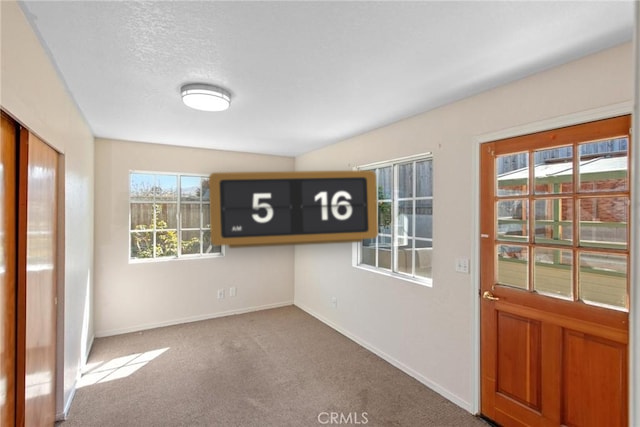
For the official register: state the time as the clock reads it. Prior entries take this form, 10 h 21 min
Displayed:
5 h 16 min
